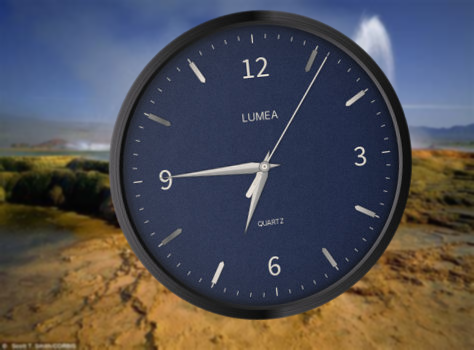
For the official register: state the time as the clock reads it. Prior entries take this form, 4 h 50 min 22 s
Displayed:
6 h 45 min 06 s
